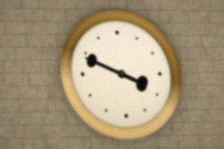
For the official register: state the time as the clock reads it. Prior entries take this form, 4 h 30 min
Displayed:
3 h 49 min
